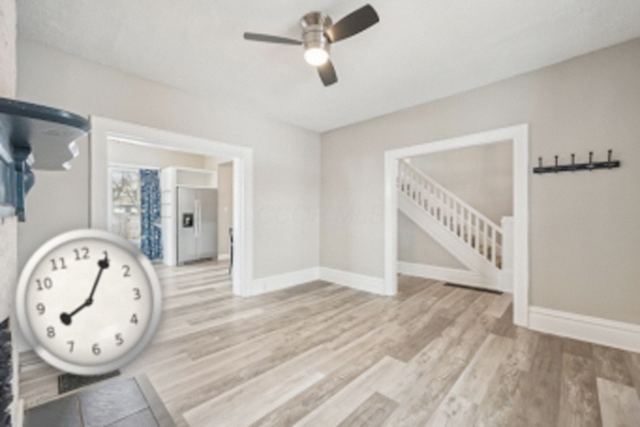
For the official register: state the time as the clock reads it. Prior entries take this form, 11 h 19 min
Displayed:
8 h 05 min
